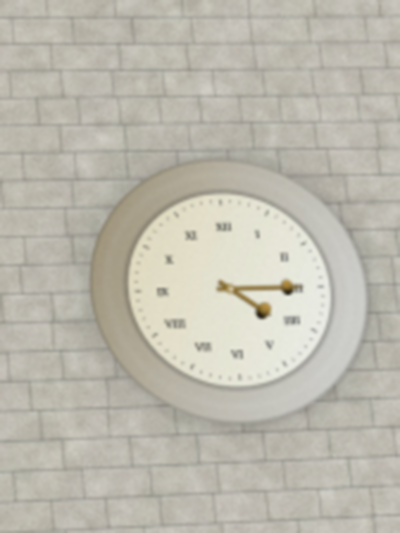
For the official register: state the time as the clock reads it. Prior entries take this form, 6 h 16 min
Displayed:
4 h 15 min
